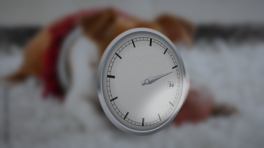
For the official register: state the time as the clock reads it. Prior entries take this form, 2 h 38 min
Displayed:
2 h 11 min
